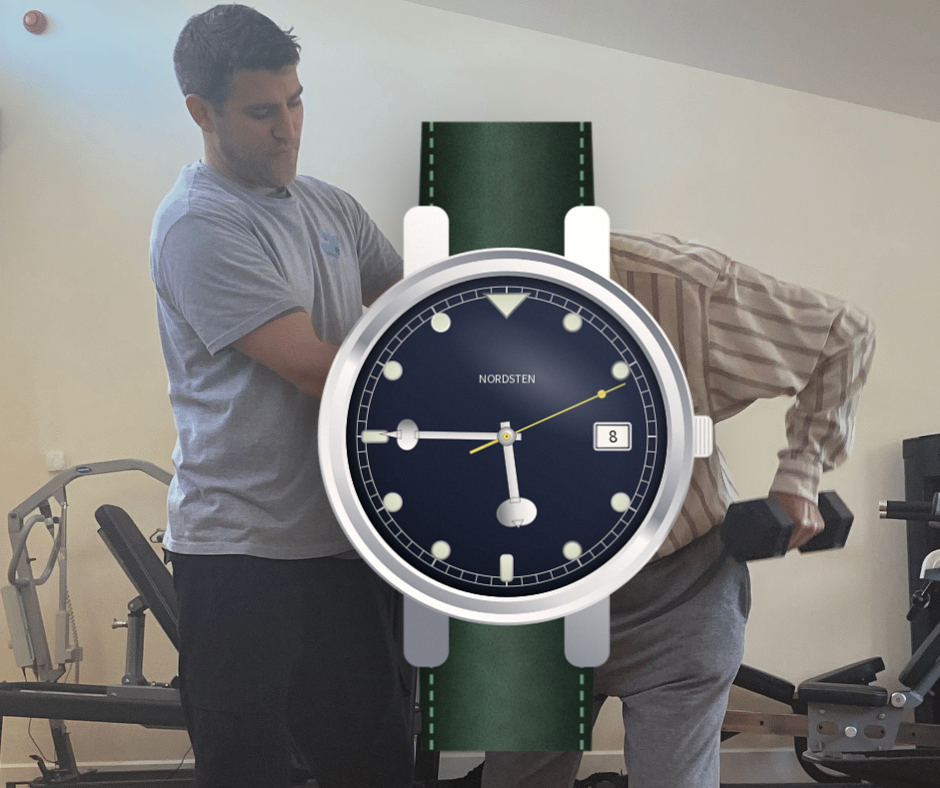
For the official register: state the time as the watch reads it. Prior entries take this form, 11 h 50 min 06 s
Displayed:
5 h 45 min 11 s
